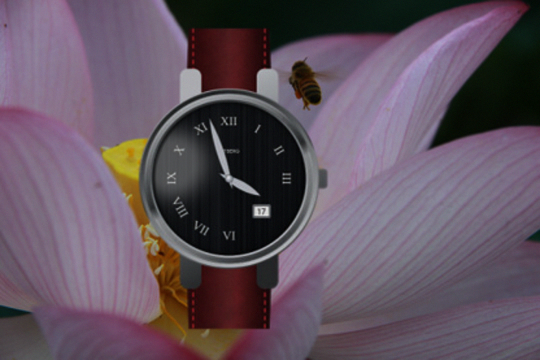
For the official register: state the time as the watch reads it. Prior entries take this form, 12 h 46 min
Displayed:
3 h 57 min
